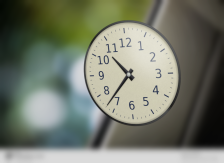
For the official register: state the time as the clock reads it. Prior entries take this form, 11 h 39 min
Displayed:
10 h 37 min
